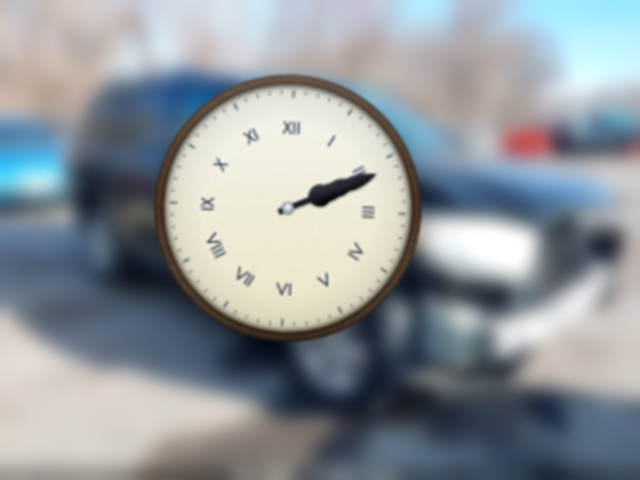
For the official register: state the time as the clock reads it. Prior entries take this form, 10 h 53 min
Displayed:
2 h 11 min
